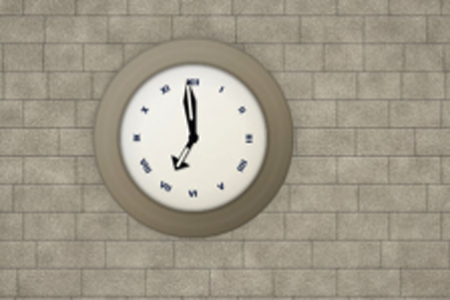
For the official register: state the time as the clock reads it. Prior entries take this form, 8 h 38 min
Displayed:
6 h 59 min
